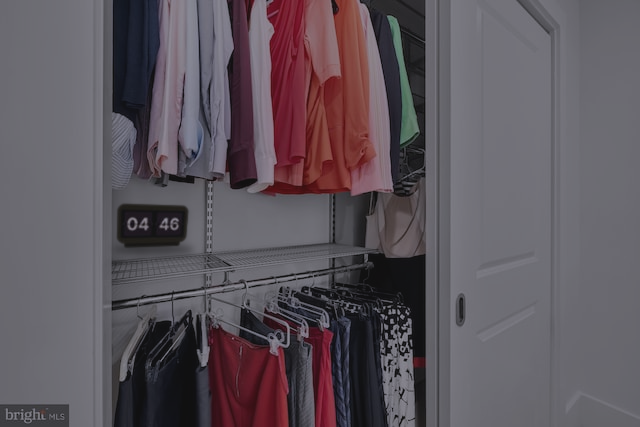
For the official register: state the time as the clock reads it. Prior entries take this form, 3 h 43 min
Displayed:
4 h 46 min
